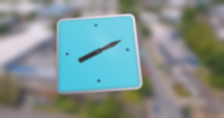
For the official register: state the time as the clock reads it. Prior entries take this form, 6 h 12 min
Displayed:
8 h 11 min
